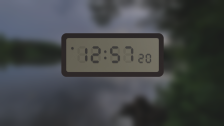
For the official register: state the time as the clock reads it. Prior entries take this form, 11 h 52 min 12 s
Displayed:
12 h 57 min 20 s
